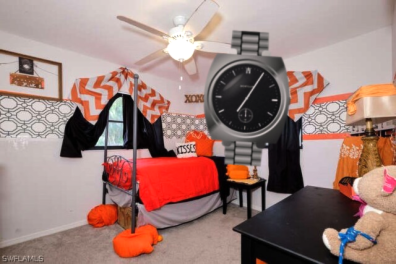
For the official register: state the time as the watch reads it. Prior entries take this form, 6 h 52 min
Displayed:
7 h 05 min
